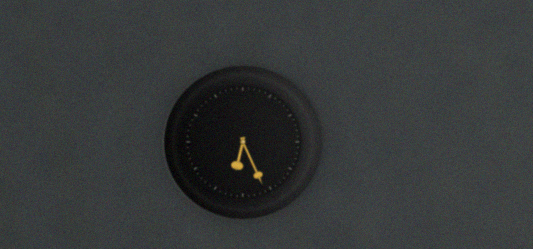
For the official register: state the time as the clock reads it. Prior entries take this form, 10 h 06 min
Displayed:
6 h 26 min
